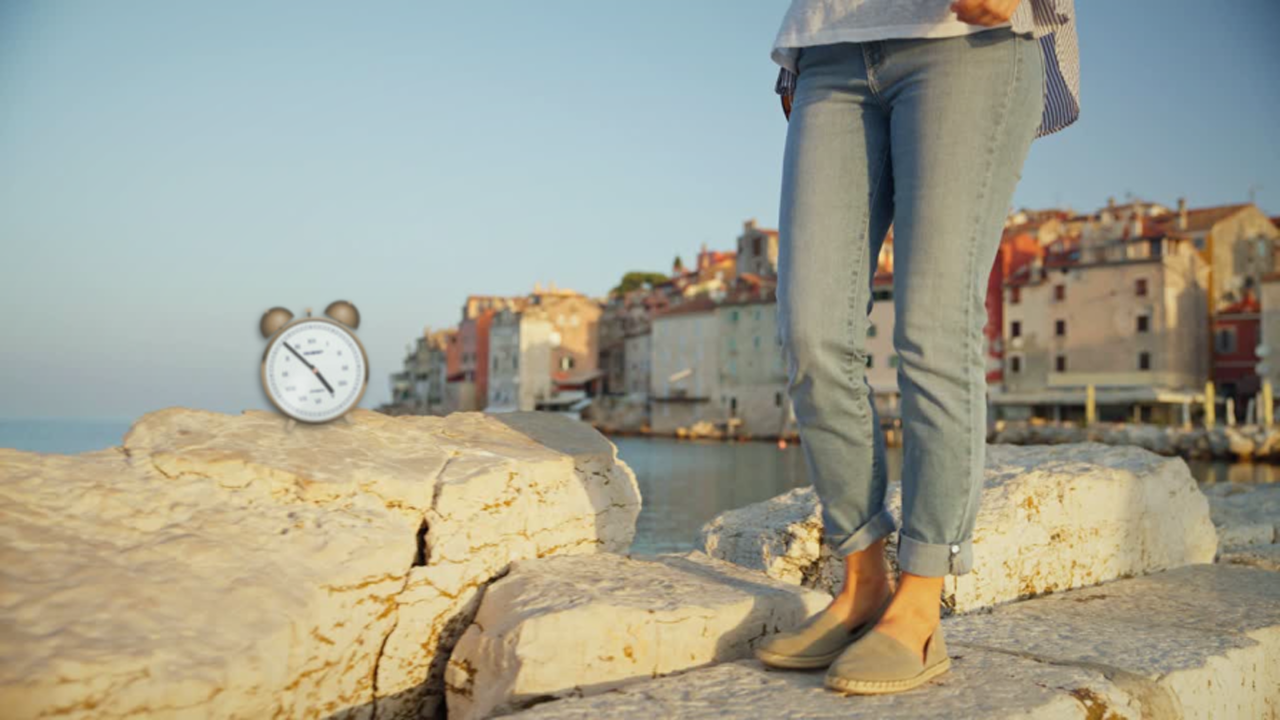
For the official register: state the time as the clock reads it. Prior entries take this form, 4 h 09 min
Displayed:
4 h 53 min
